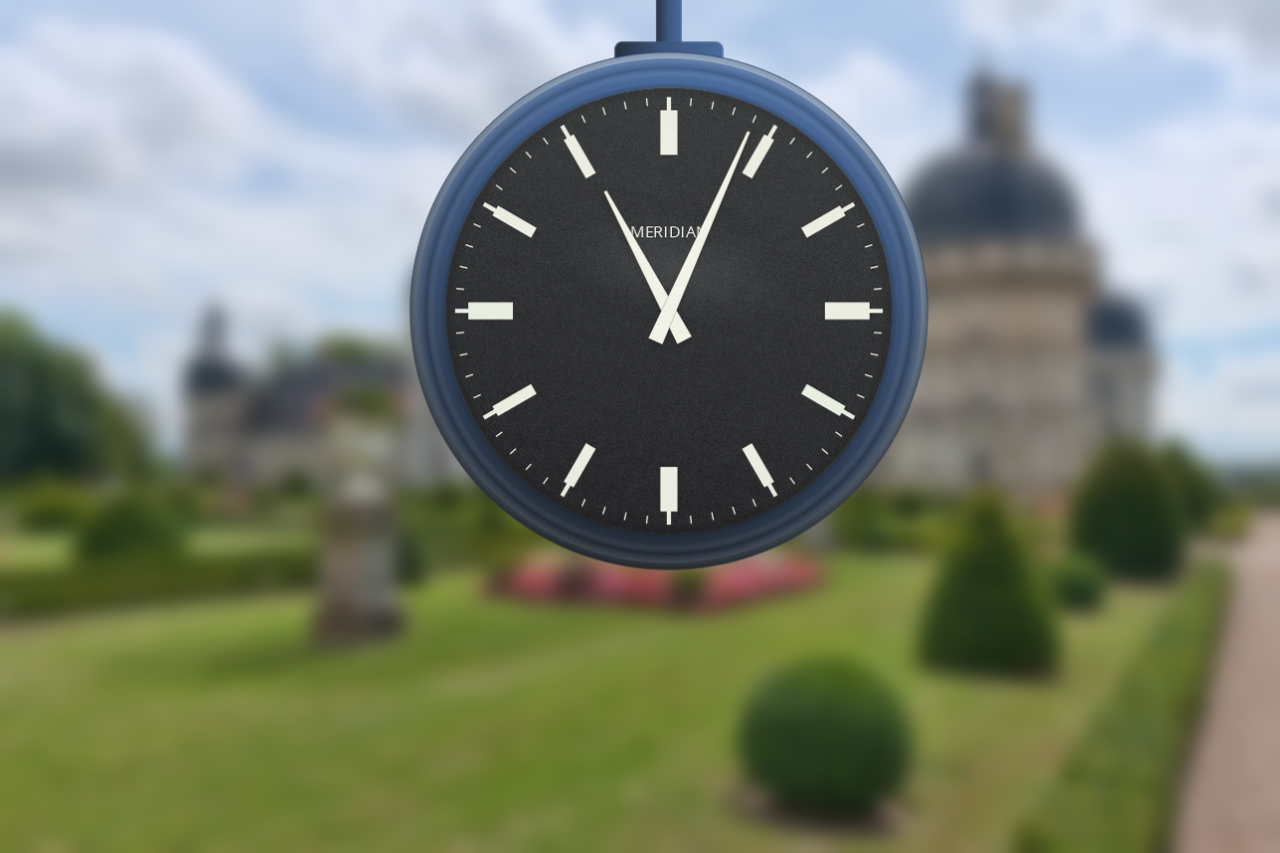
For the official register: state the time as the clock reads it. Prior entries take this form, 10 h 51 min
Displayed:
11 h 04 min
